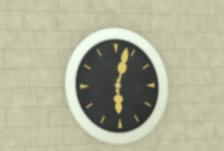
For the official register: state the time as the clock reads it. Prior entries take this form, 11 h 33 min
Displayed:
6 h 03 min
